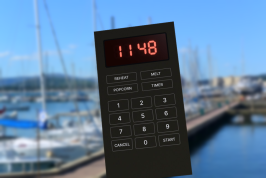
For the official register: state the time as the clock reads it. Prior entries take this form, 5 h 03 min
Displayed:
11 h 48 min
